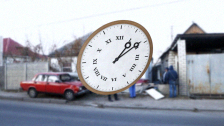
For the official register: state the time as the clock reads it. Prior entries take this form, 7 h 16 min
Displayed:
1 h 09 min
